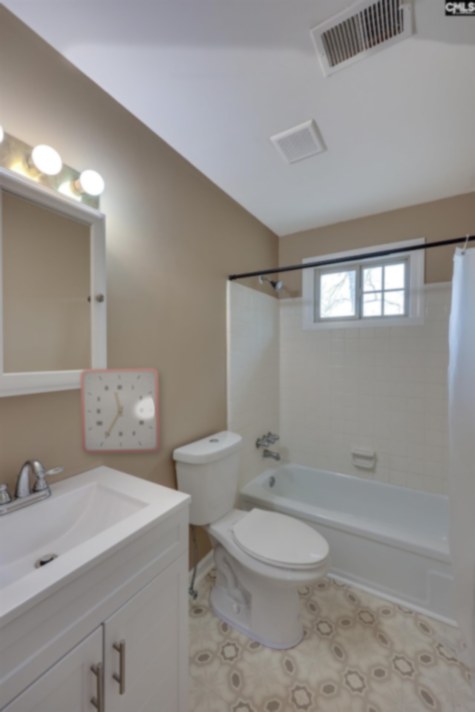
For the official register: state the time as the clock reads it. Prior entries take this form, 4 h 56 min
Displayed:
11 h 35 min
